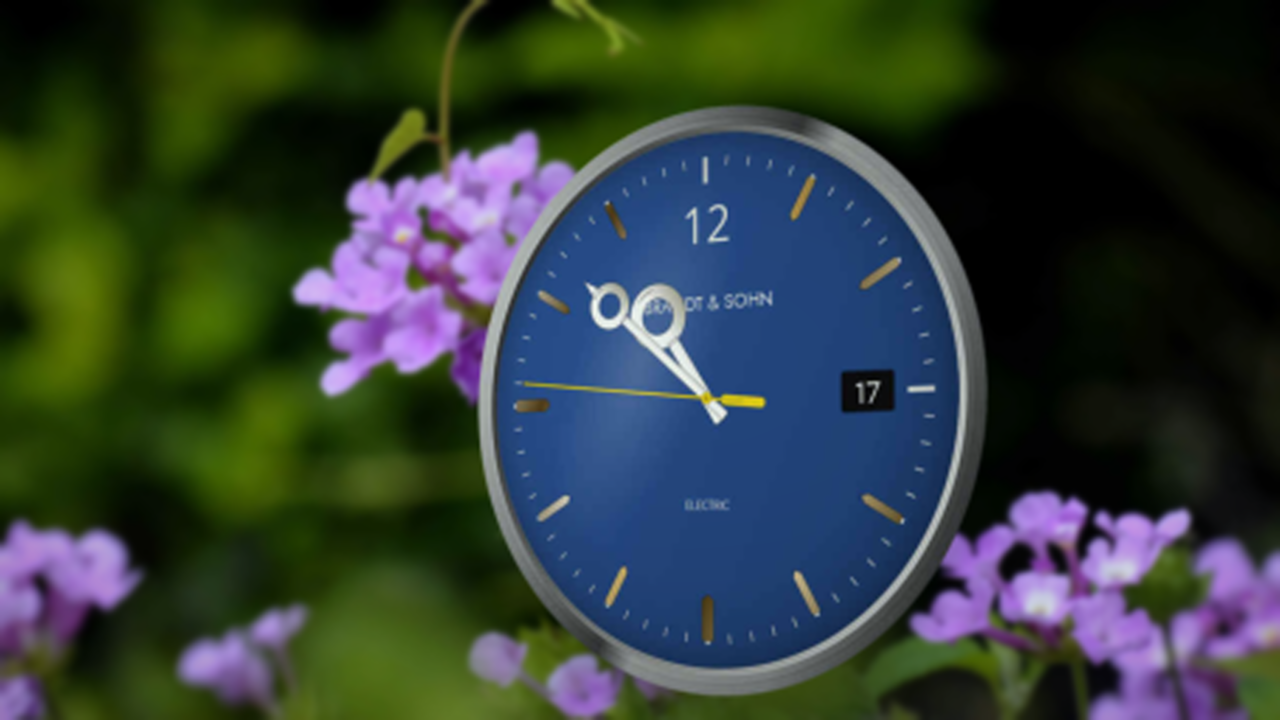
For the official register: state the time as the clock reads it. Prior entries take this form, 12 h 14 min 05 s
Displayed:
10 h 51 min 46 s
